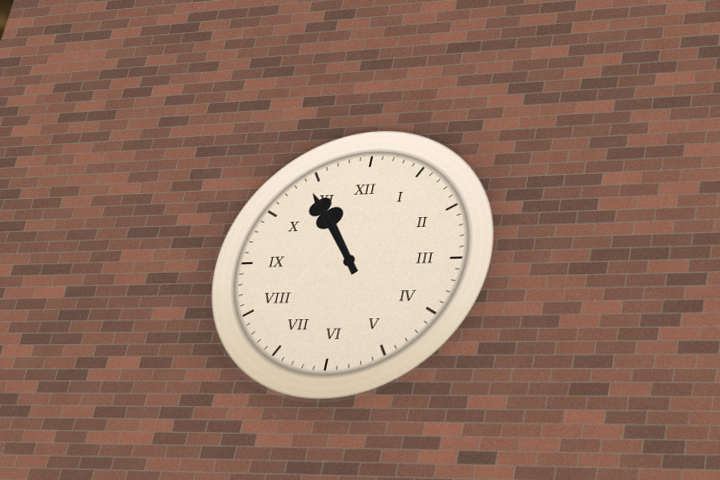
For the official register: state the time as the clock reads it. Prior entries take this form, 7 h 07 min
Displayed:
10 h 54 min
